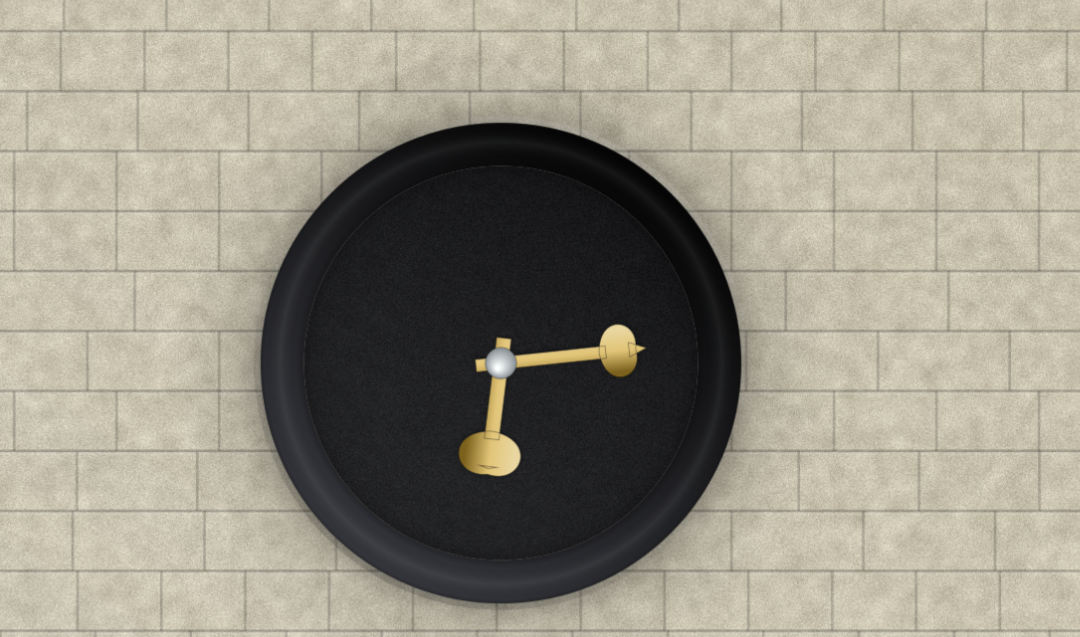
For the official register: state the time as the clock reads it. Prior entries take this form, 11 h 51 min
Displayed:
6 h 14 min
